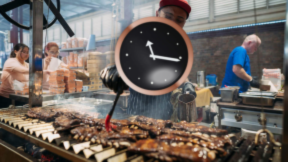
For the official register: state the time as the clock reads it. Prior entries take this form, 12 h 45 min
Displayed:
11 h 16 min
